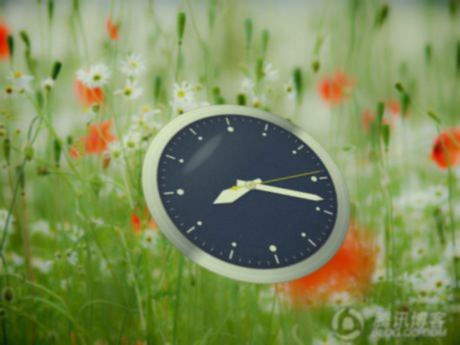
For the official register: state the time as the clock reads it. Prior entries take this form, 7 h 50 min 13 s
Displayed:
8 h 18 min 14 s
